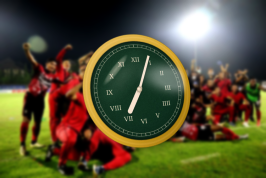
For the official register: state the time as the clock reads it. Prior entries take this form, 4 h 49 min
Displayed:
7 h 04 min
